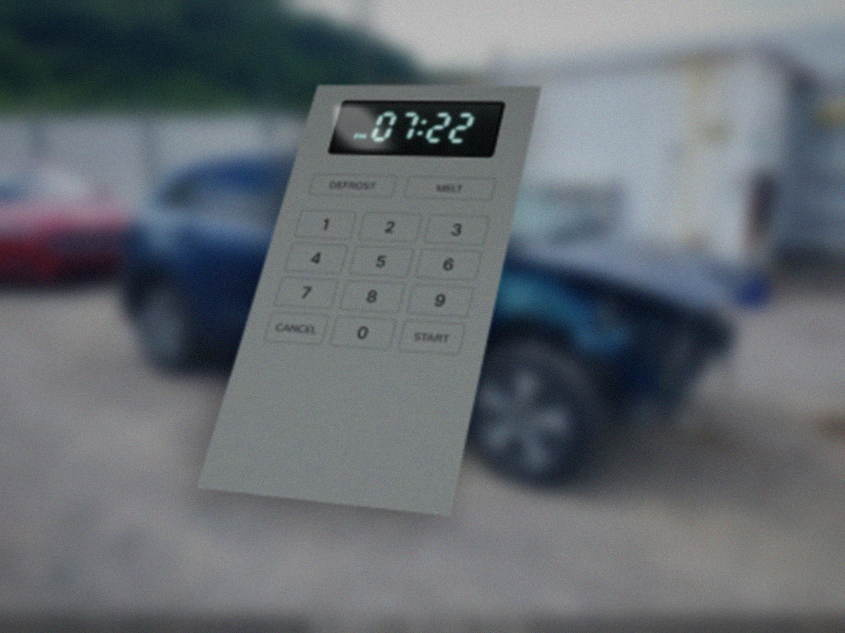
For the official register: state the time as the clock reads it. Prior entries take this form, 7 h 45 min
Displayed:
7 h 22 min
